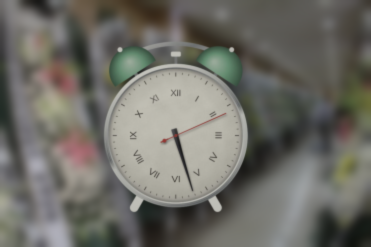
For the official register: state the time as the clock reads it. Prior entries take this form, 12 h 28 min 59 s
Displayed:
5 h 27 min 11 s
